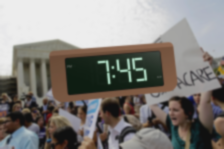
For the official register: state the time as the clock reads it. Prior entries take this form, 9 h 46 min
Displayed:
7 h 45 min
